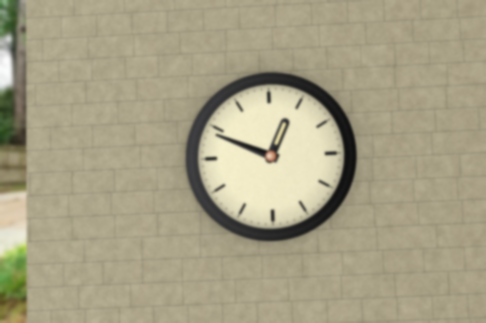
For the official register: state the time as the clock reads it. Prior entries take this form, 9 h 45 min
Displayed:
12 h 49 min
